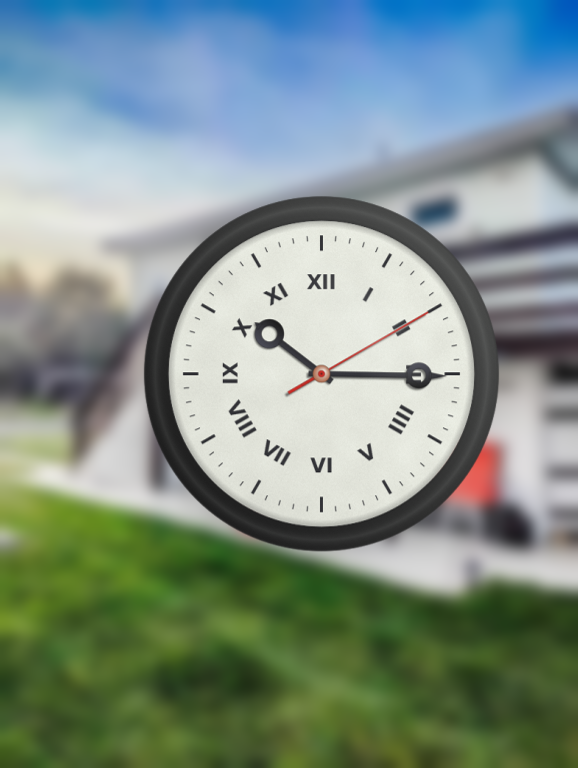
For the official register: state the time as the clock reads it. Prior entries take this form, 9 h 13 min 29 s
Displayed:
10 h 15 min 10 s
